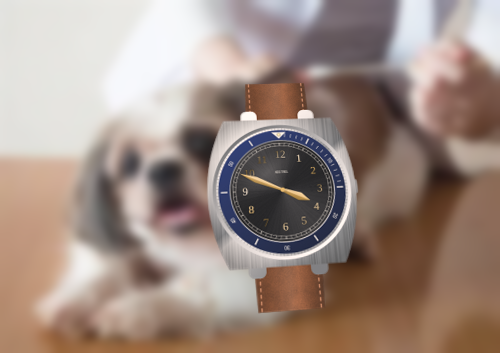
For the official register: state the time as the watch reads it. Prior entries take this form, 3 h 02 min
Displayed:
3 h 49 min
